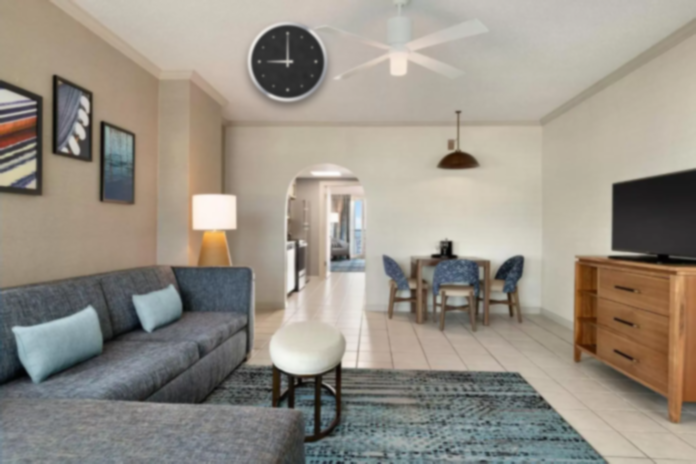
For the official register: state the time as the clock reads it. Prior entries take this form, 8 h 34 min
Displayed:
9 h 00 min
